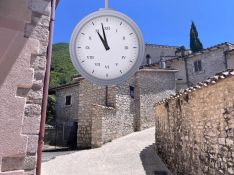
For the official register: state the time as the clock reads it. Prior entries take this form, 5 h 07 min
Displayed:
10 h 58 min
